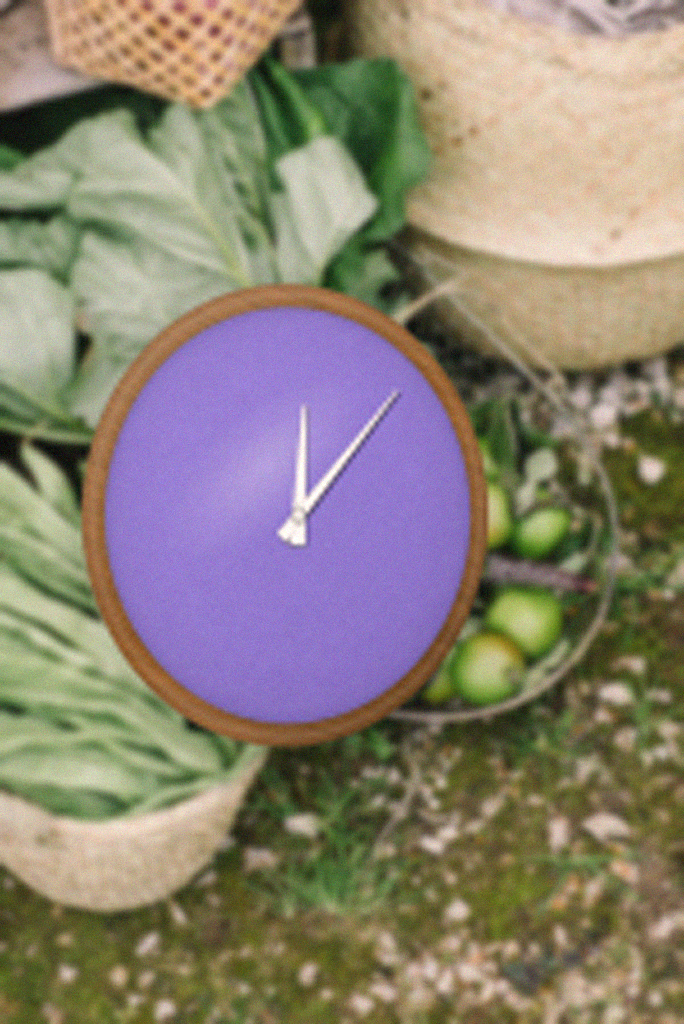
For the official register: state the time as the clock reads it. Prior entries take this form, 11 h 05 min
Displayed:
12 h 07 min
